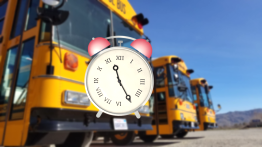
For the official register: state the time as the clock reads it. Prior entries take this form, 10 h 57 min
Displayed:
11 h 25 min
